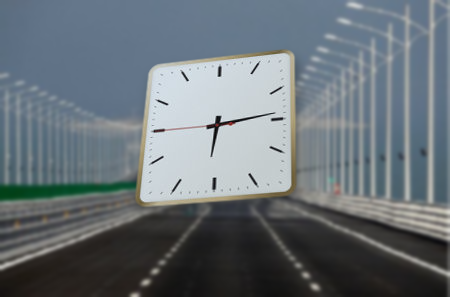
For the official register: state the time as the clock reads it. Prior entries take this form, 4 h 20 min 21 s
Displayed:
6 h 13 min 45 s
